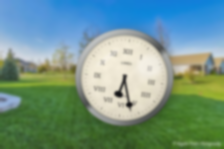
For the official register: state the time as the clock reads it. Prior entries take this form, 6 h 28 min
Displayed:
6 h 27 min
